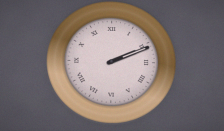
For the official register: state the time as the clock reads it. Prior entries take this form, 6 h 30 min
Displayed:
2 h 11 min
